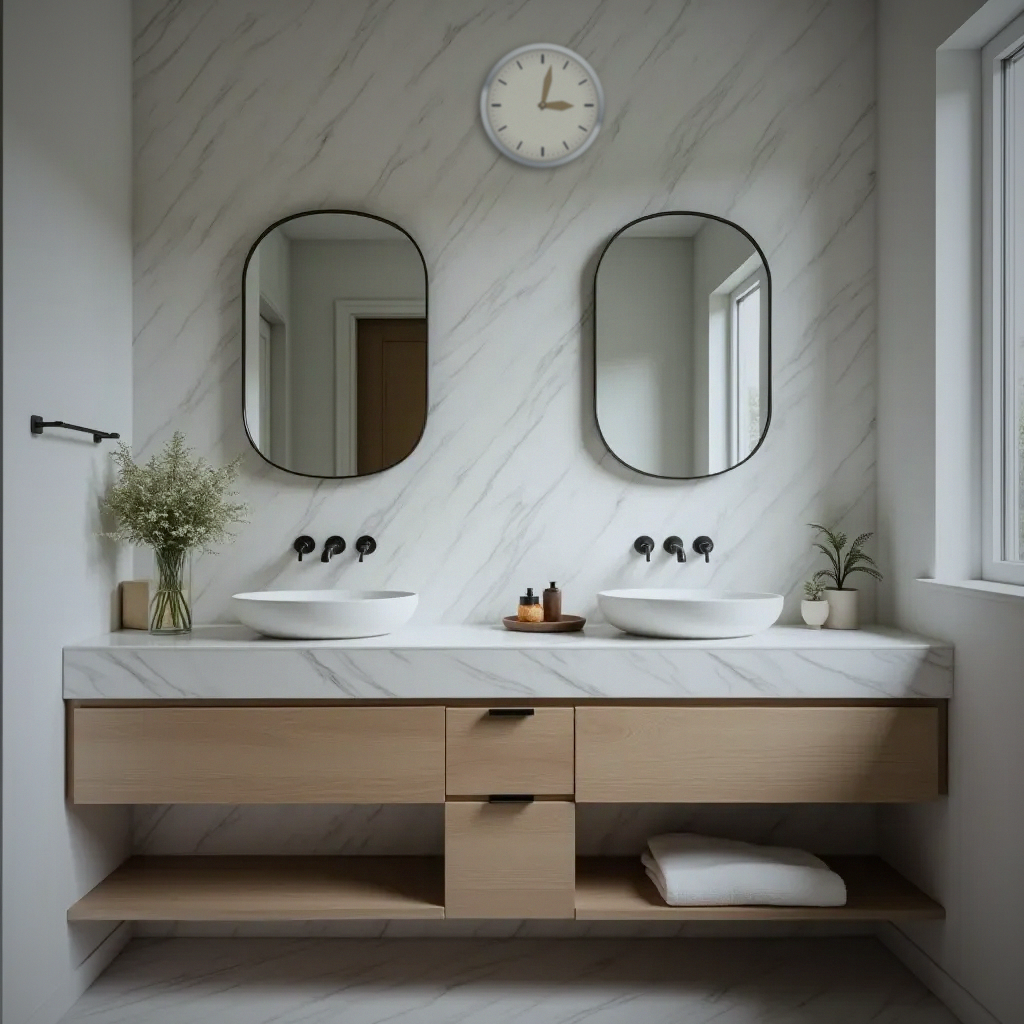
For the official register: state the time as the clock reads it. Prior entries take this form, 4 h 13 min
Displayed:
3 h 02 min
